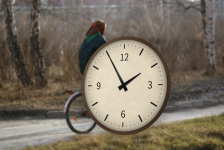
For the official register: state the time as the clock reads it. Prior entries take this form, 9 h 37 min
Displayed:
1 h 55 min
